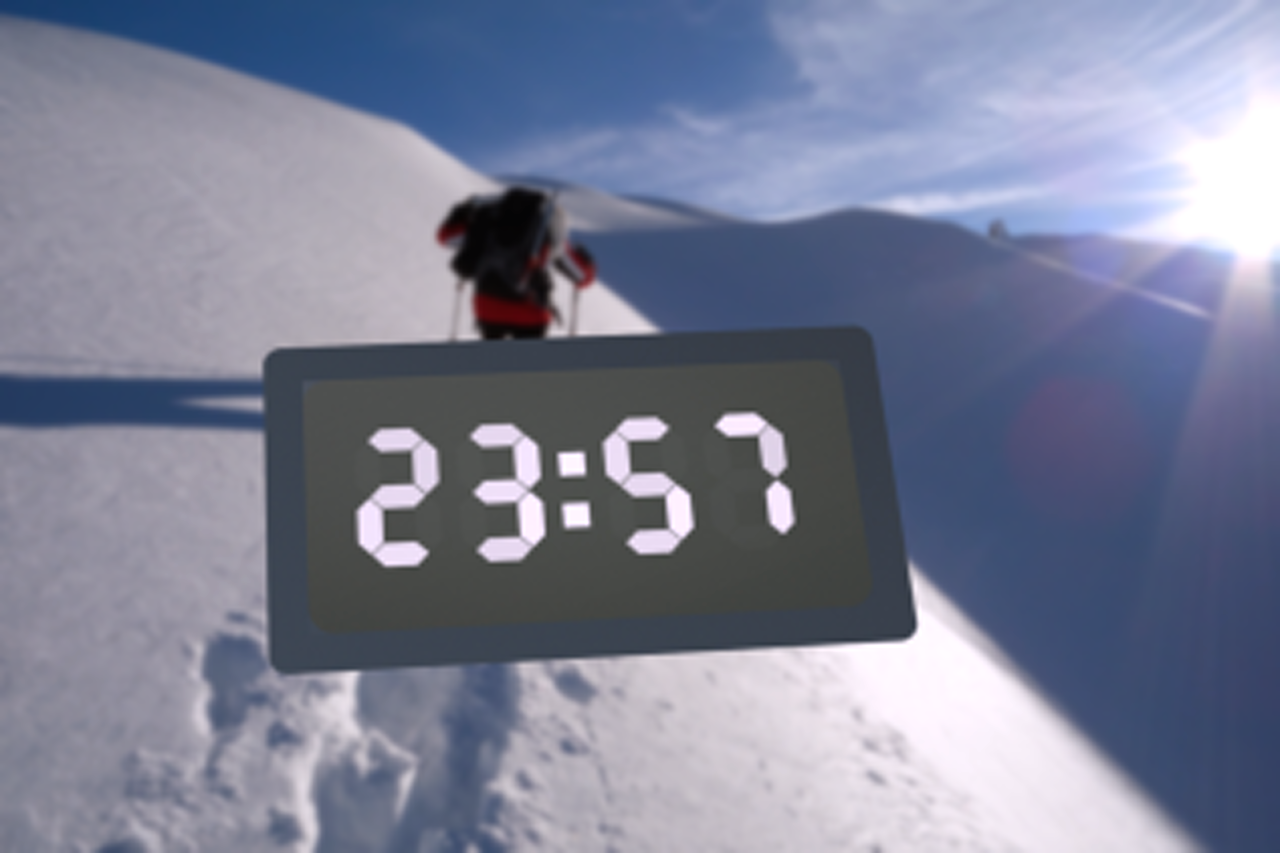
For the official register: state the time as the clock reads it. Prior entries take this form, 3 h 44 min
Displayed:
23 h 57 min
